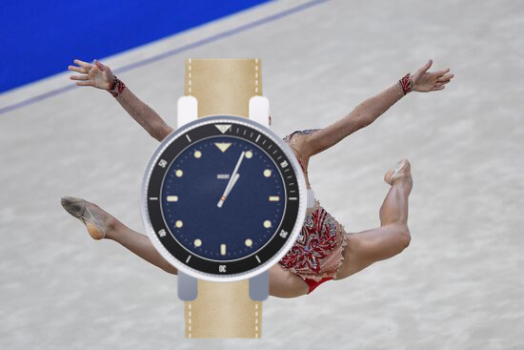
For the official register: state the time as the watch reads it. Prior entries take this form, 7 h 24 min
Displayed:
1 h 04 min
